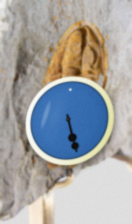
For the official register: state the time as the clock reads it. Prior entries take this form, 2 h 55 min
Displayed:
5 h 27 min
